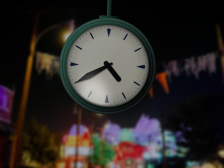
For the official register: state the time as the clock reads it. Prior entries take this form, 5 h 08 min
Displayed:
4 h 40 min
